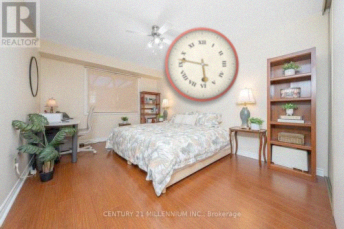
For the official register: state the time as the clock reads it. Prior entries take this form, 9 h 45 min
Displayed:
5 h 47 min
